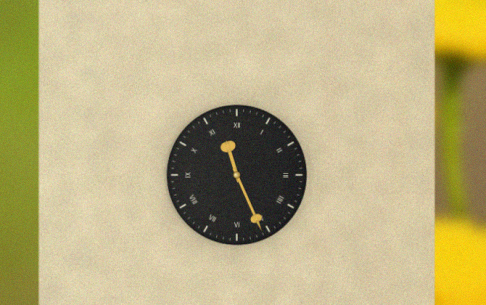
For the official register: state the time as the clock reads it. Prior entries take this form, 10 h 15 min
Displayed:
11 h 26 min
